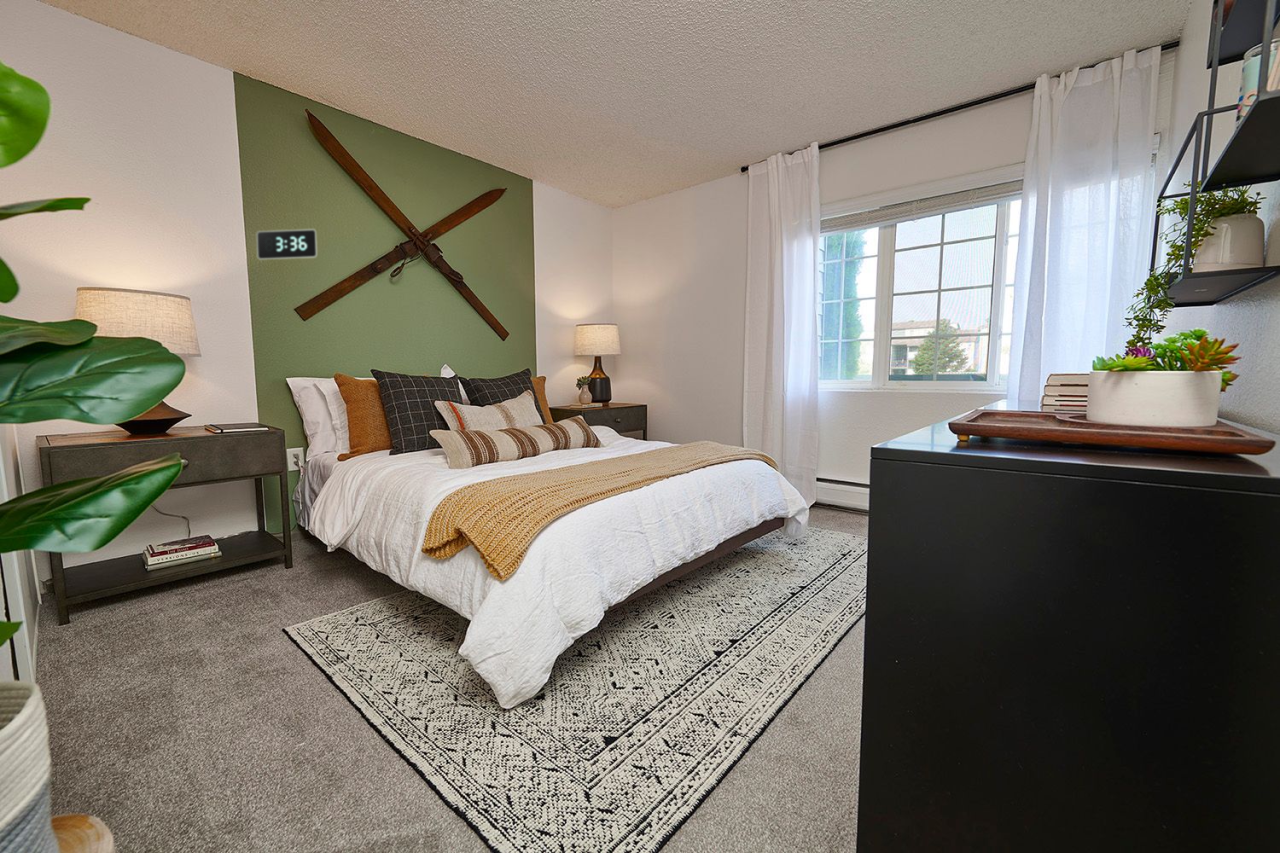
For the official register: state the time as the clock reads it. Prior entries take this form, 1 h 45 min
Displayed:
3 h 36 min
